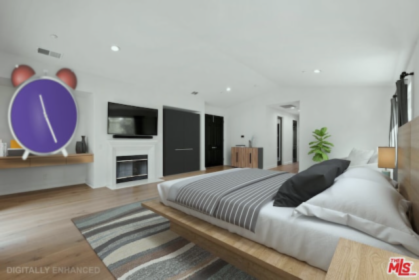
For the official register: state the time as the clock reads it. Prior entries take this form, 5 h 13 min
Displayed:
11 h 26 min
